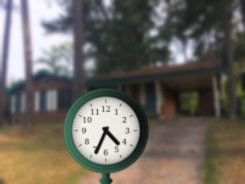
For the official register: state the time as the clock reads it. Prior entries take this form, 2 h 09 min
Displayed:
4 h 34 min
